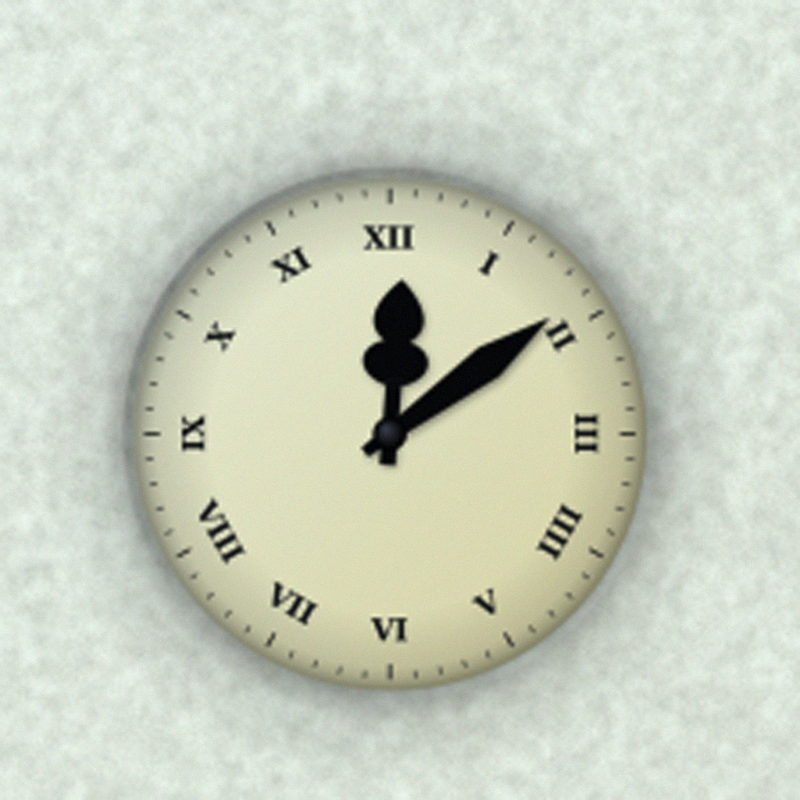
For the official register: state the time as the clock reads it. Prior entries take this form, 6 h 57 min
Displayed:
12 h 09 min
